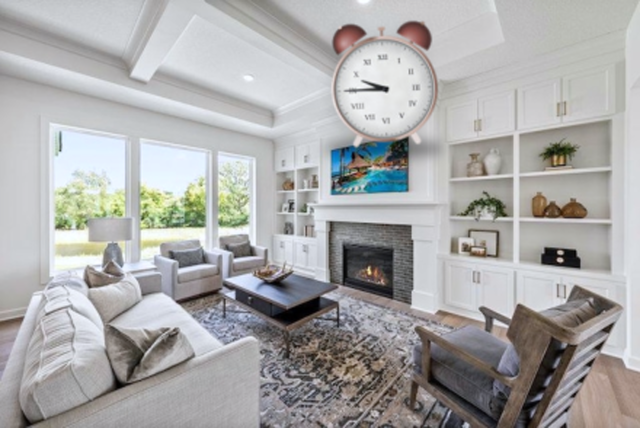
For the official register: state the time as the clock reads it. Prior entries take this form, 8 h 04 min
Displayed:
9 h 45 min
